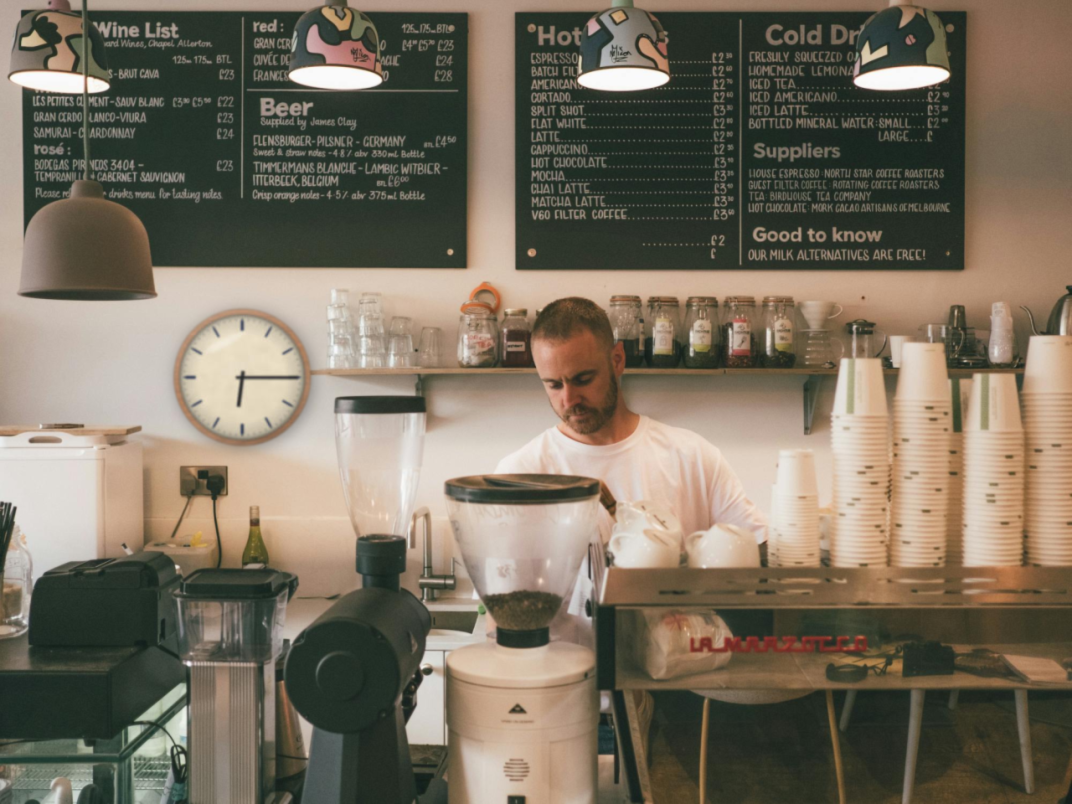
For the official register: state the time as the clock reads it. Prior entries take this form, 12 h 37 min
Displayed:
6 h 15 min
